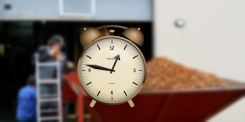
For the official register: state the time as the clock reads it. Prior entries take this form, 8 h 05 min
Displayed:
12 h 47 min
